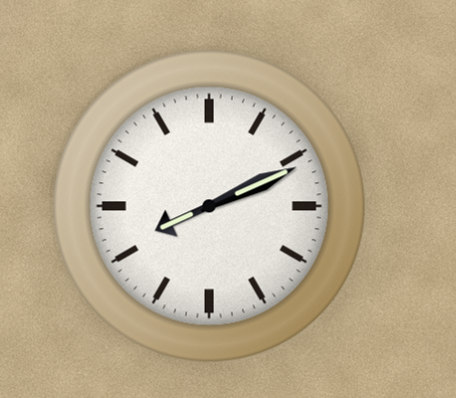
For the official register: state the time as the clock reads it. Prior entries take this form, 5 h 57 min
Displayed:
8 h 11 min
